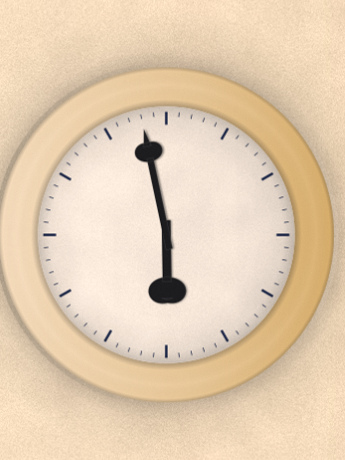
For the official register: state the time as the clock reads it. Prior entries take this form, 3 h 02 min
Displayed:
5 h 58 min
